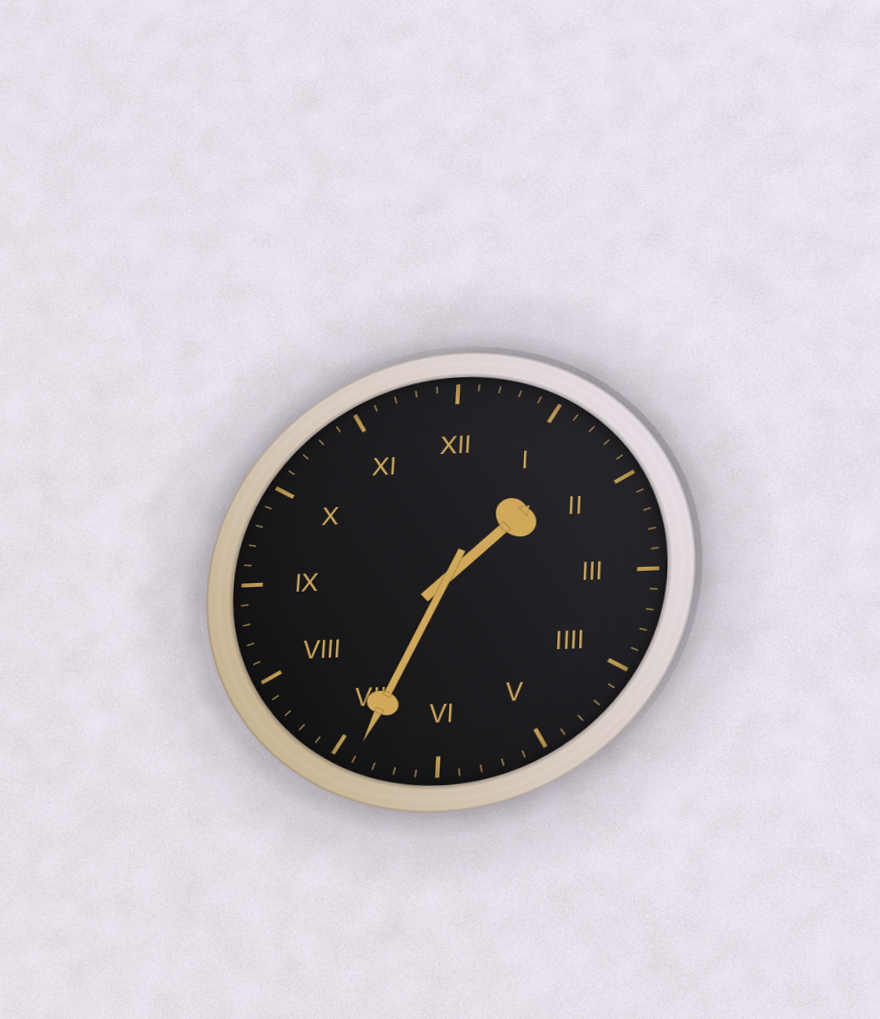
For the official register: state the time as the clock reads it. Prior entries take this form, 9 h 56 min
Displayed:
1 h 34 min
